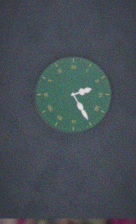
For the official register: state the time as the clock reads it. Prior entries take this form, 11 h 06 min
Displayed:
2 h 25 min
